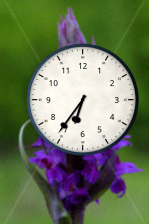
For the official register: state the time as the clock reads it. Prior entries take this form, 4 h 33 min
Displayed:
6 h 36 min
